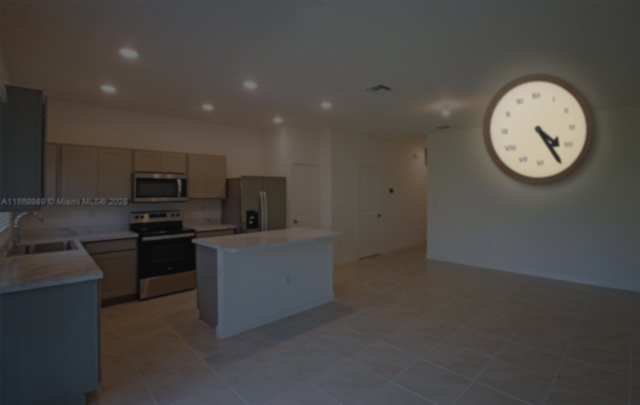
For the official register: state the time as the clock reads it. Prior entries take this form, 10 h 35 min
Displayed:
4 h 25 min
